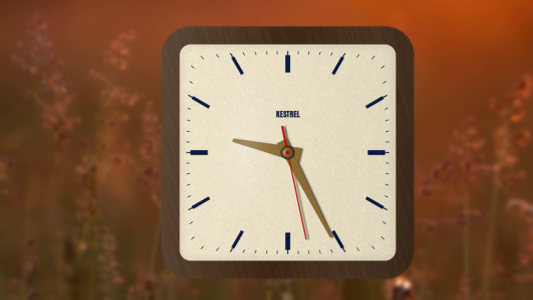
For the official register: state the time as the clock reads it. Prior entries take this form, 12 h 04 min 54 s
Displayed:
9 h 25 min 28 s
